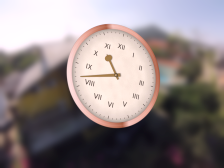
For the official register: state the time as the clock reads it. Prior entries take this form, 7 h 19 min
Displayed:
10 h 42 min
